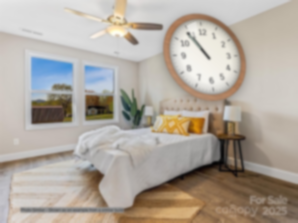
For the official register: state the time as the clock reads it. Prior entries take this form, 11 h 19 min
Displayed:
10 h 54 min
